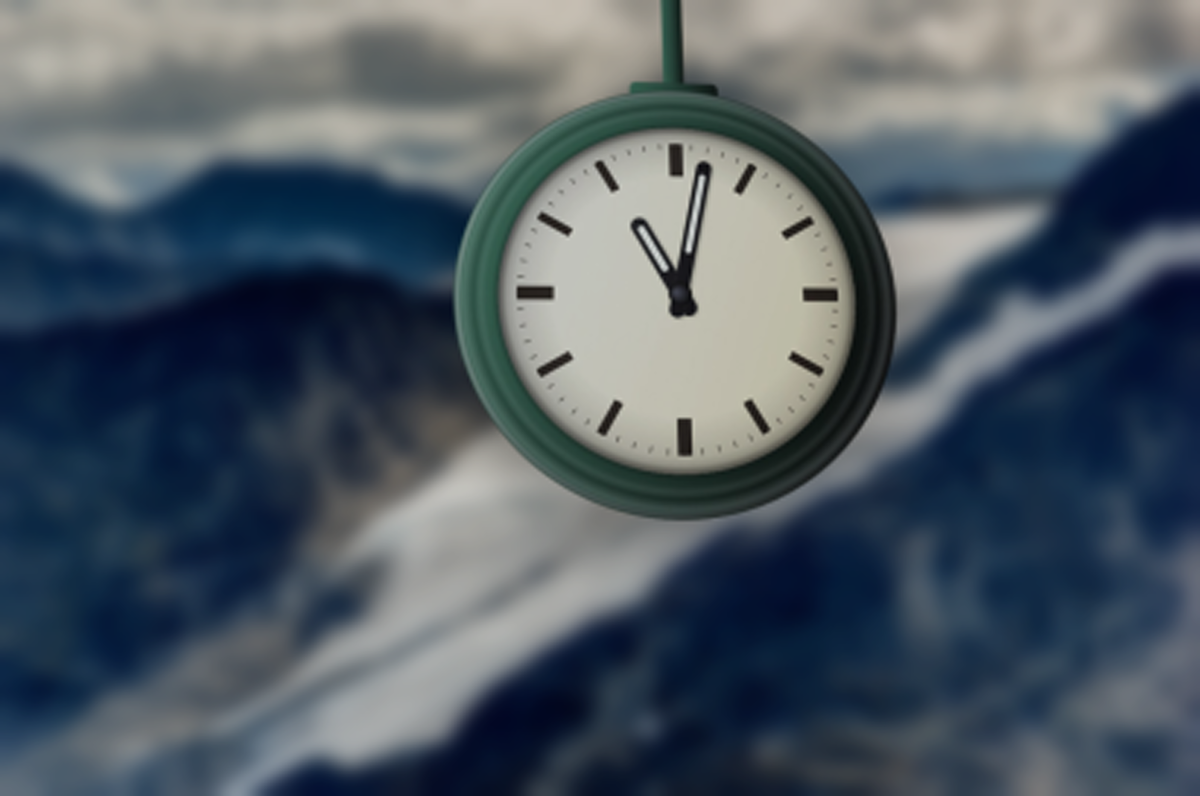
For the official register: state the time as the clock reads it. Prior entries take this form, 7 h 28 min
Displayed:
11 h 02 min
